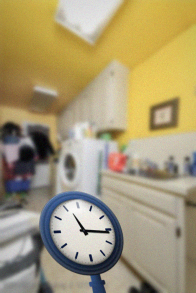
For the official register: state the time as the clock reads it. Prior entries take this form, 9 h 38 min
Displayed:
11 h 16 min
